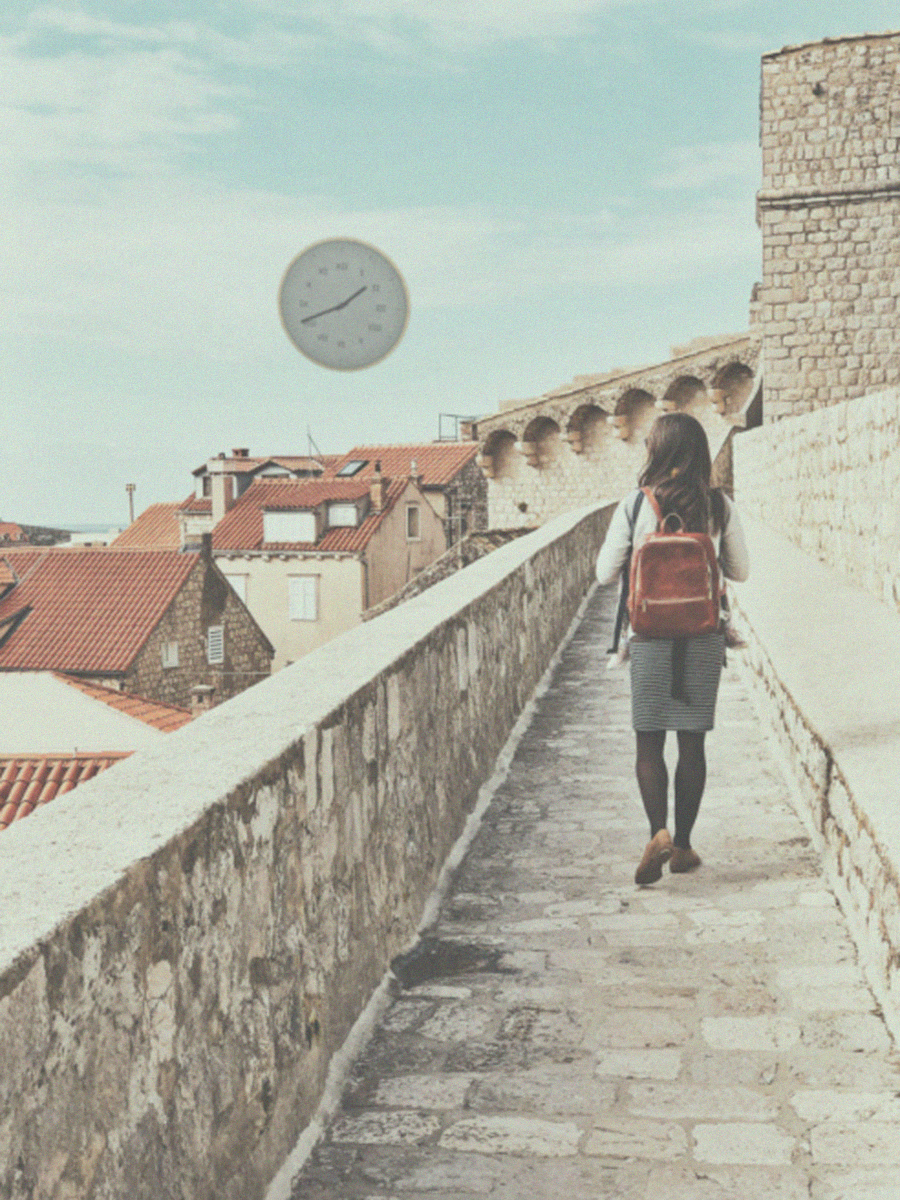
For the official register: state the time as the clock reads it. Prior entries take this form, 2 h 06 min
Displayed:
1 h 41 min
